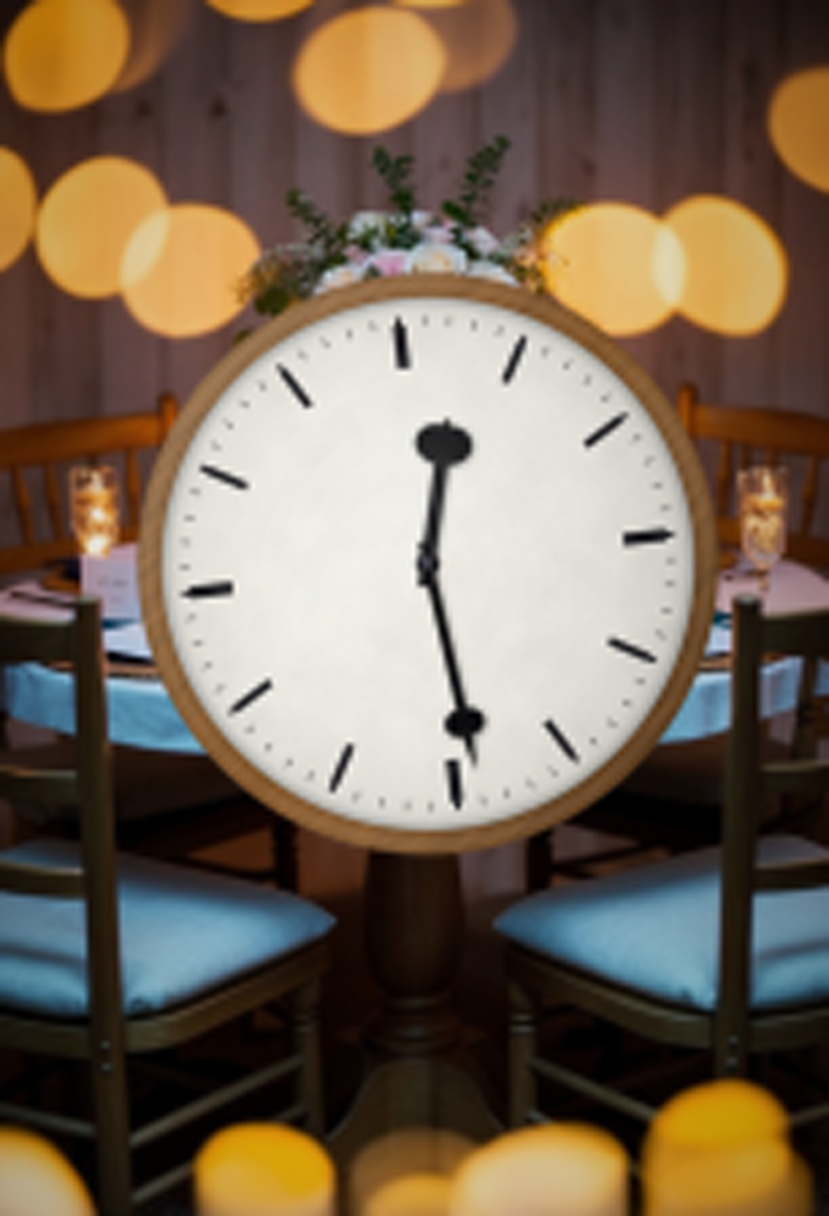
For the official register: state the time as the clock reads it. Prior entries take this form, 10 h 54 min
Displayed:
12 h 29 min
